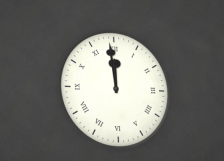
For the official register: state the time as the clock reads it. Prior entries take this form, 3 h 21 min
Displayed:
11 h 59 min
